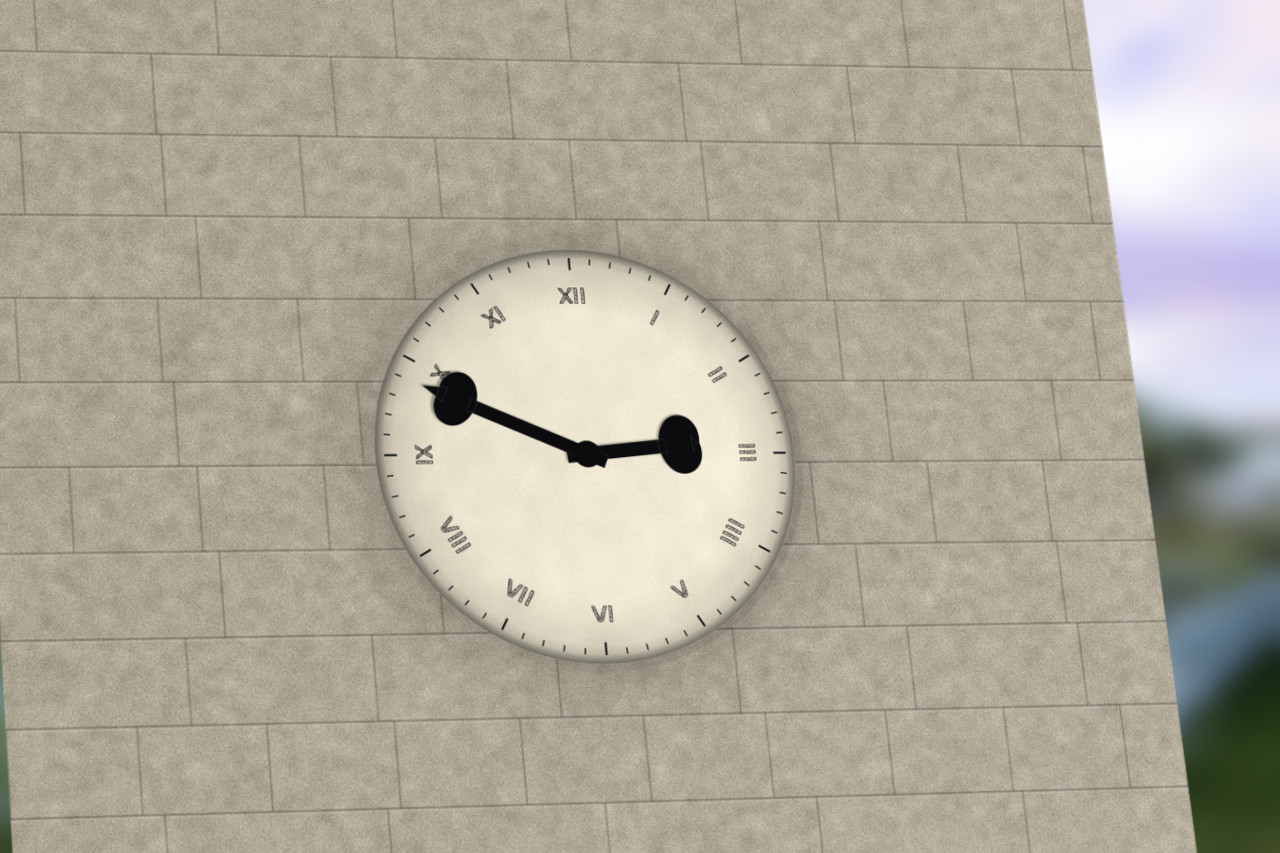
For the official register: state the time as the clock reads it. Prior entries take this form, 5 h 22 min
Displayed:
2 h 49 min
